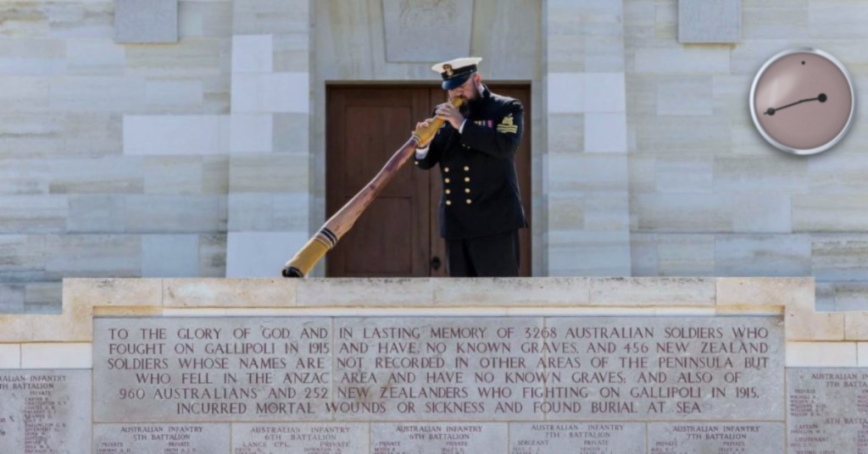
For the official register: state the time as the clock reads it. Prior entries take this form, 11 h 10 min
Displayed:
2 h 42 min
